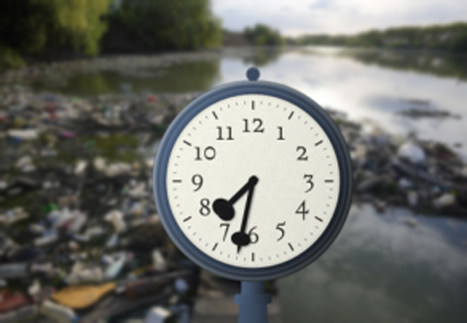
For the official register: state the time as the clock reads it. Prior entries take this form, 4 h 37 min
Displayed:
7 h 32 min
